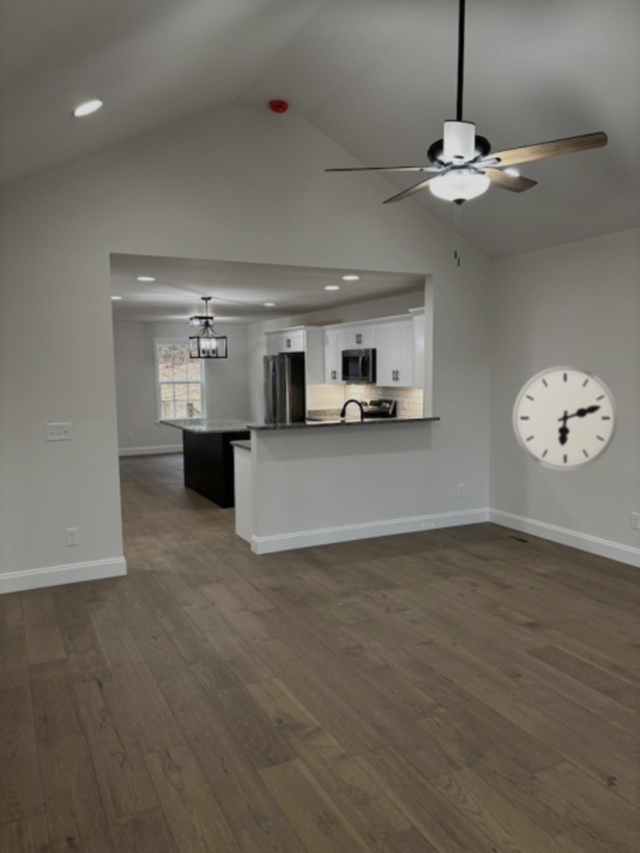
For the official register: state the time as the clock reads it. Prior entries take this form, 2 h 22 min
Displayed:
6 h 12 min
